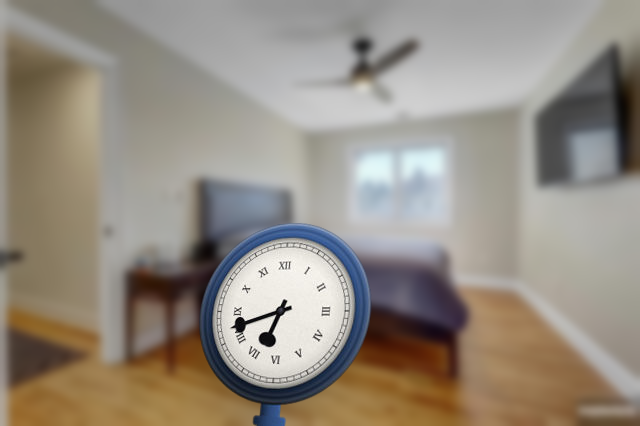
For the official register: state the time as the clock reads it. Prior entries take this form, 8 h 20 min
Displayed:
6 h 42 min
